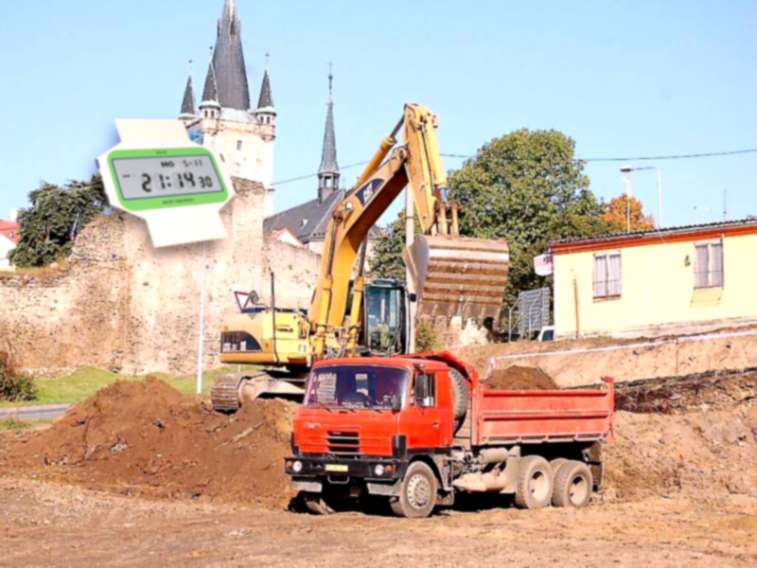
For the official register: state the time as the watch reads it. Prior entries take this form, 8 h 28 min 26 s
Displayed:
21 h 14 min 30 s
